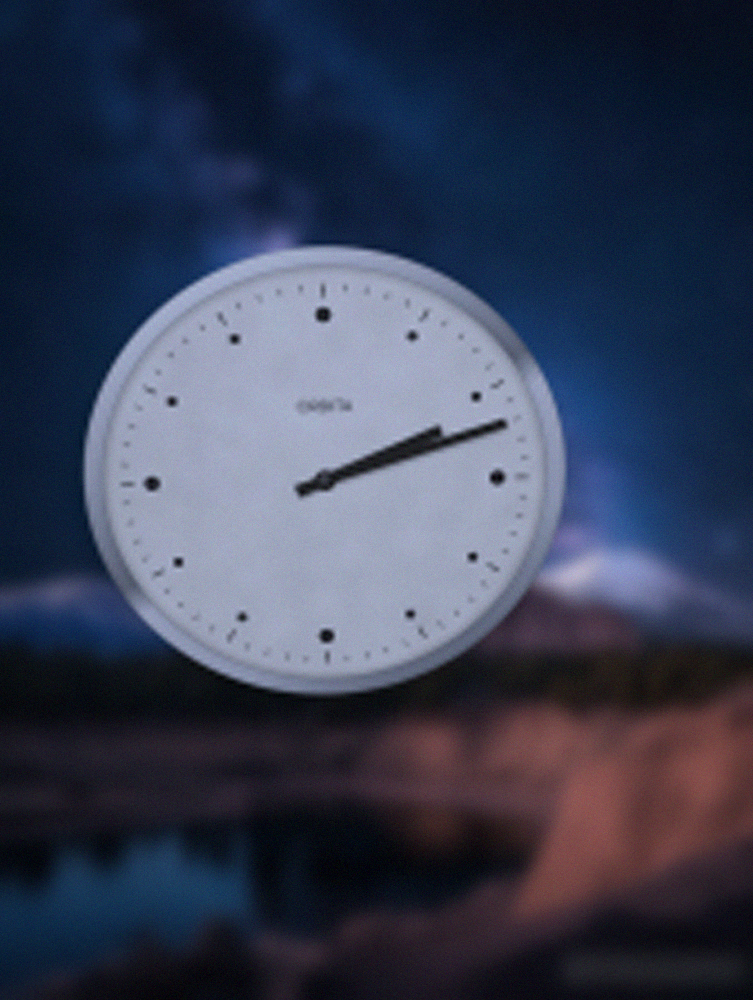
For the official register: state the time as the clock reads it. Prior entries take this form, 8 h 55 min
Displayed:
2 h 12 min
